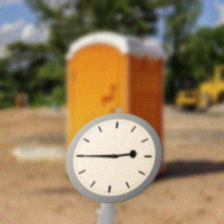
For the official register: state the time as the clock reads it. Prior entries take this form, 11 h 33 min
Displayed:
2 h 45 min
